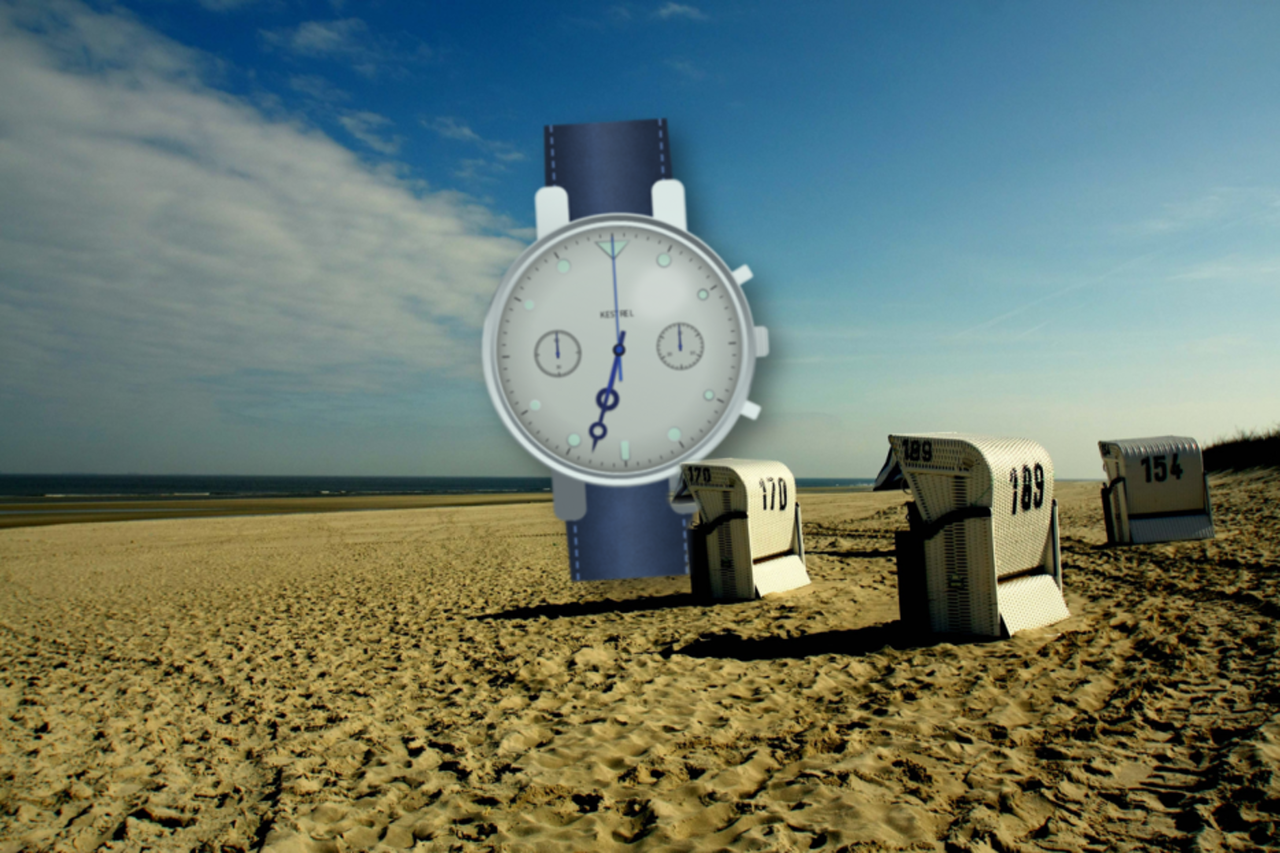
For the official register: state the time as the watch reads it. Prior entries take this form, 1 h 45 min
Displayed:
6 h 33 min
